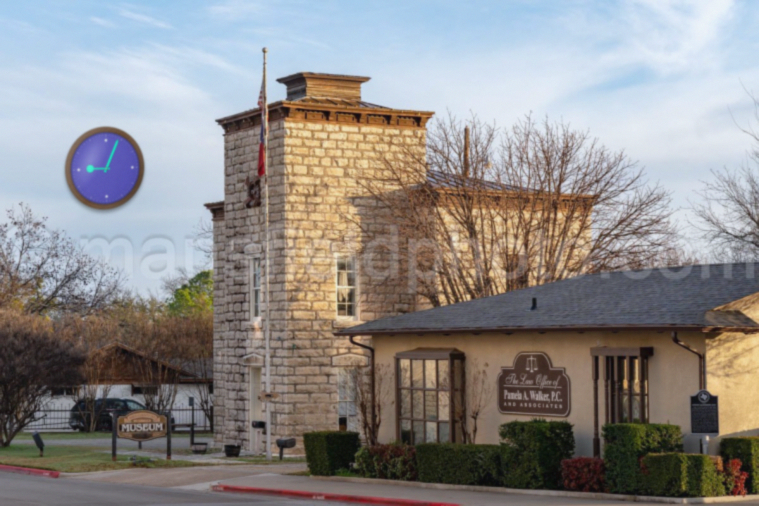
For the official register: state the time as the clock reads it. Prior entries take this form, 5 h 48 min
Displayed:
9 h 04 min
